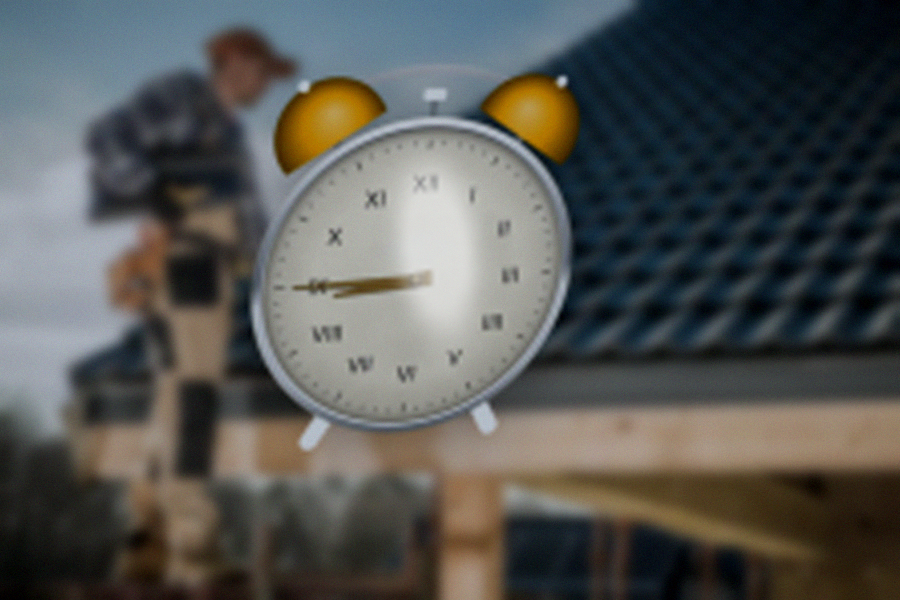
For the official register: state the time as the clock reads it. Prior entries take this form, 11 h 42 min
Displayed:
8 h 45 min
